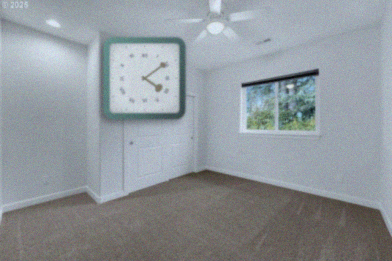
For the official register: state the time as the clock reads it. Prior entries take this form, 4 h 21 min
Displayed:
4 h 09 min
